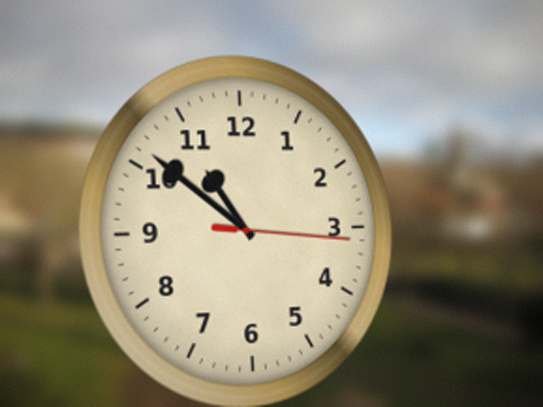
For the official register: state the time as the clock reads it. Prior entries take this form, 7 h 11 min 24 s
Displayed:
10 h 51 min 16 s
